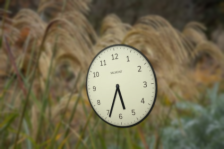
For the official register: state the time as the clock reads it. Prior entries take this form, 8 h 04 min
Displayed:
5 h 34 min
